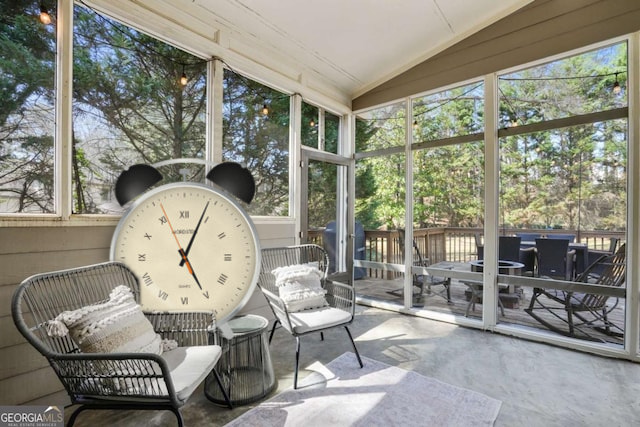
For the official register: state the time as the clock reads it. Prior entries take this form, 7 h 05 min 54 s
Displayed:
5 h 03 min 56 s
